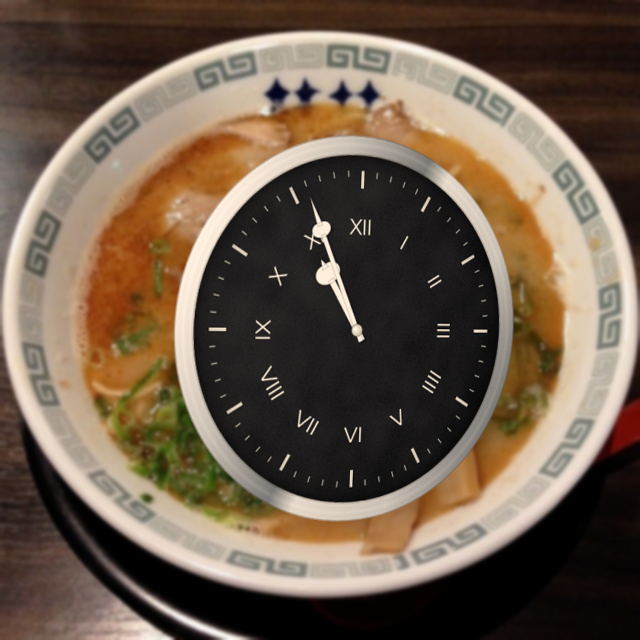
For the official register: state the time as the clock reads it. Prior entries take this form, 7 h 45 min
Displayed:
10 h 56 min
